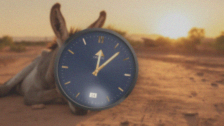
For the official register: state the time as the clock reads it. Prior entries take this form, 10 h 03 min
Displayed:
12 h 07 min
